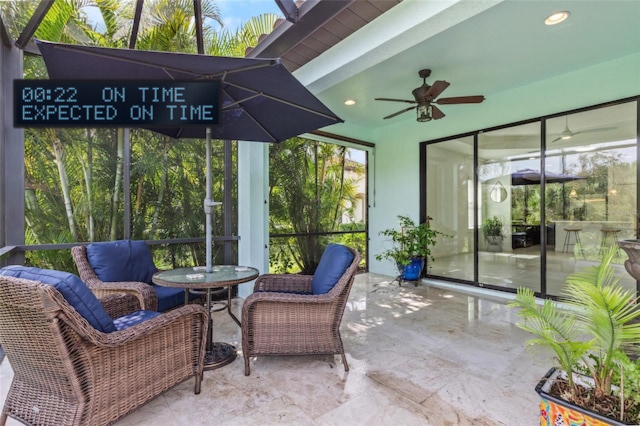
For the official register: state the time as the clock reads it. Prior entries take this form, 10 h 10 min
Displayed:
0 h 22 min
